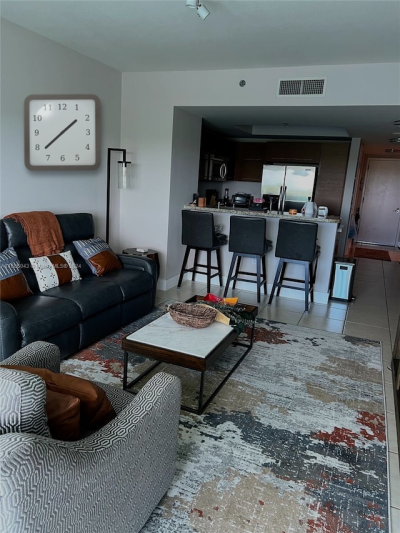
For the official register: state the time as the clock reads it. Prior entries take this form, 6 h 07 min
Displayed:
1 h 38 min
